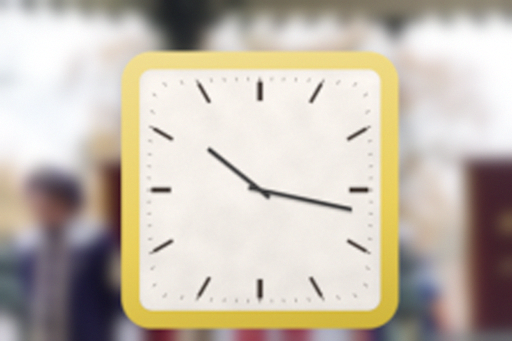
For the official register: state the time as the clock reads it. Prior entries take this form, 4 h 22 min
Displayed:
10 h 17 min
